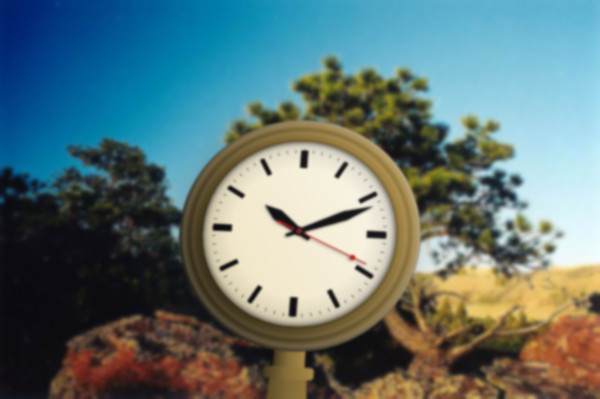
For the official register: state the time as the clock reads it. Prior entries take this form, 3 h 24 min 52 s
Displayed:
10 h 11 min 19 s
